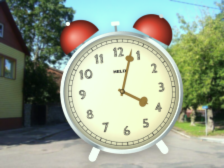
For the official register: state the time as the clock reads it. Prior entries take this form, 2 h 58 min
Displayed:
4 h 03 min
